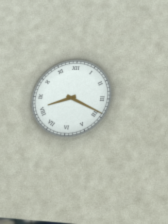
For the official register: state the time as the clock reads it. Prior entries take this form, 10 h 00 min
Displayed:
8 h 19 min
